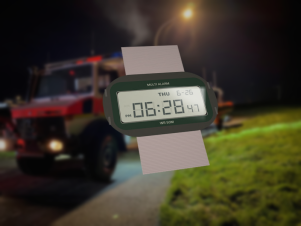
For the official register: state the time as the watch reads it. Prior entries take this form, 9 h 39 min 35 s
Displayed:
6 h 28 min 47 s
